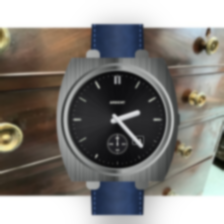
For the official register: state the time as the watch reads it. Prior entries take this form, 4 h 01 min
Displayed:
2 h 23 min
